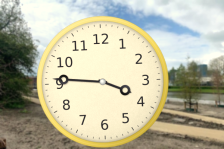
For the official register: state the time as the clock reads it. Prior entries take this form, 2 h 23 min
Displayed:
3 h 46 min
